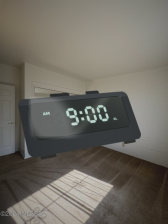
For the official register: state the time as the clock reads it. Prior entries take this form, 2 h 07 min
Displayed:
9 h 00 min
